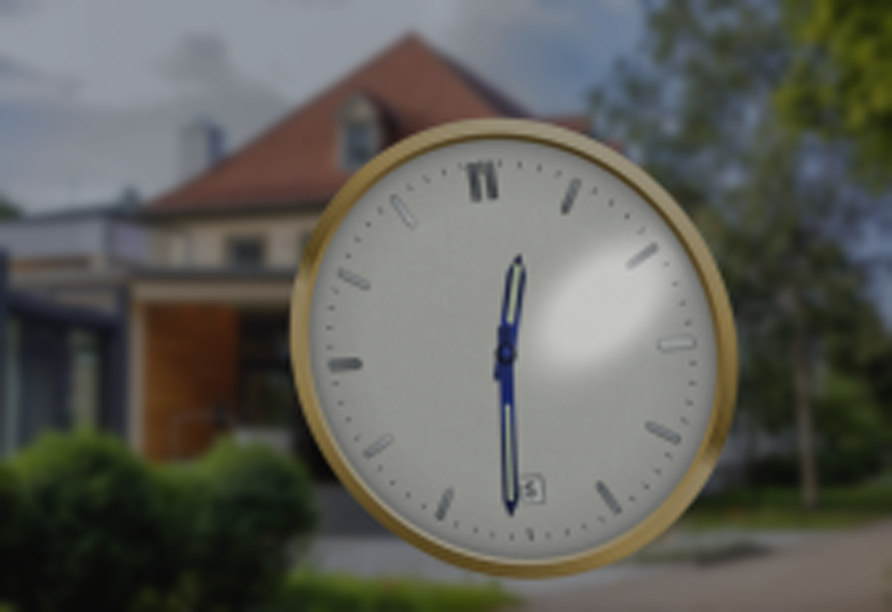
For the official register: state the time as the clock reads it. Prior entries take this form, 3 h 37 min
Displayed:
12 h 31 min
